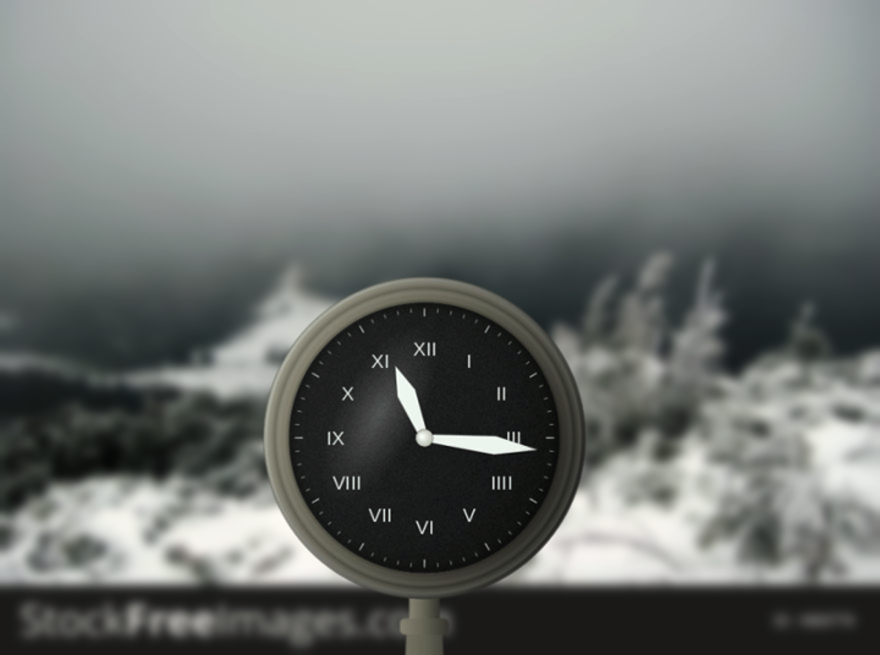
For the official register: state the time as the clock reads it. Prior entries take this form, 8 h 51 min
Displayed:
11 h 16 min
